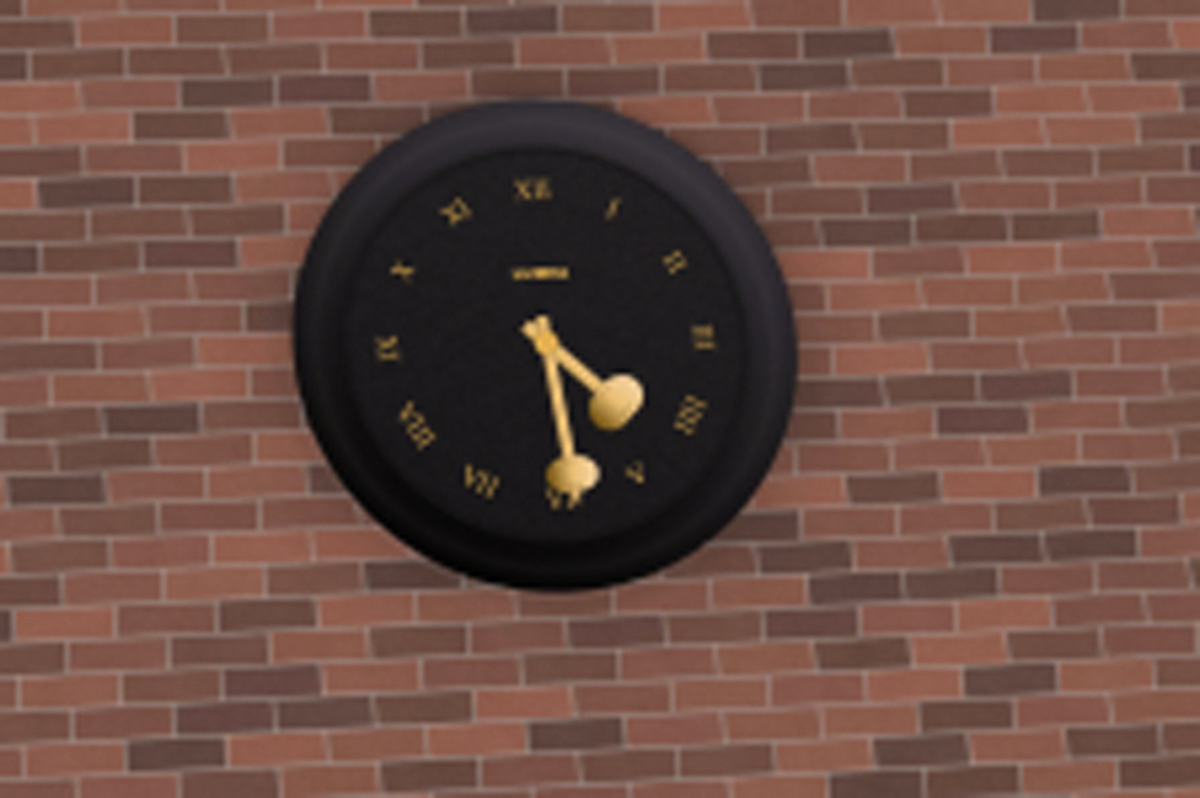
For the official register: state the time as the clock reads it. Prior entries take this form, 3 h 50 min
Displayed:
4 h 29 min
